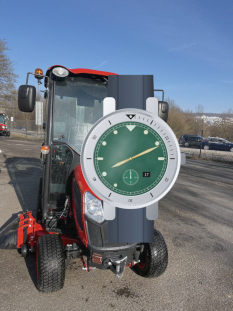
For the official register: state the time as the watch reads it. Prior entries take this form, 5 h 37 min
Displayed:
8 h 11 min
